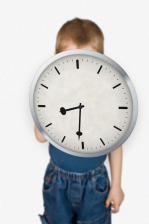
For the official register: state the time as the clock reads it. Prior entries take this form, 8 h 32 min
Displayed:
8 h 31 min
